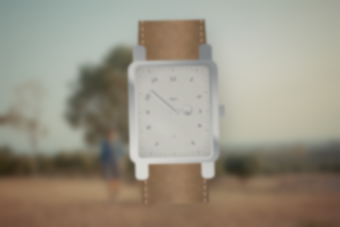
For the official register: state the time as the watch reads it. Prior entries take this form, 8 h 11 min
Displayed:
2 h 52 min
